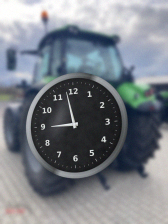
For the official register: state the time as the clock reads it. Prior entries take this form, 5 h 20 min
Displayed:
8 h 58 min
